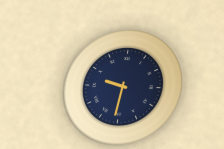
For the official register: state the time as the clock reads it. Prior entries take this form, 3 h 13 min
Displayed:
9 h 31 min
